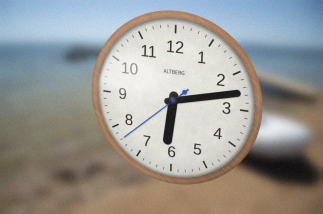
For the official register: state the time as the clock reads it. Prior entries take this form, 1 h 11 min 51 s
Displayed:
6 h 12 min 38 s
